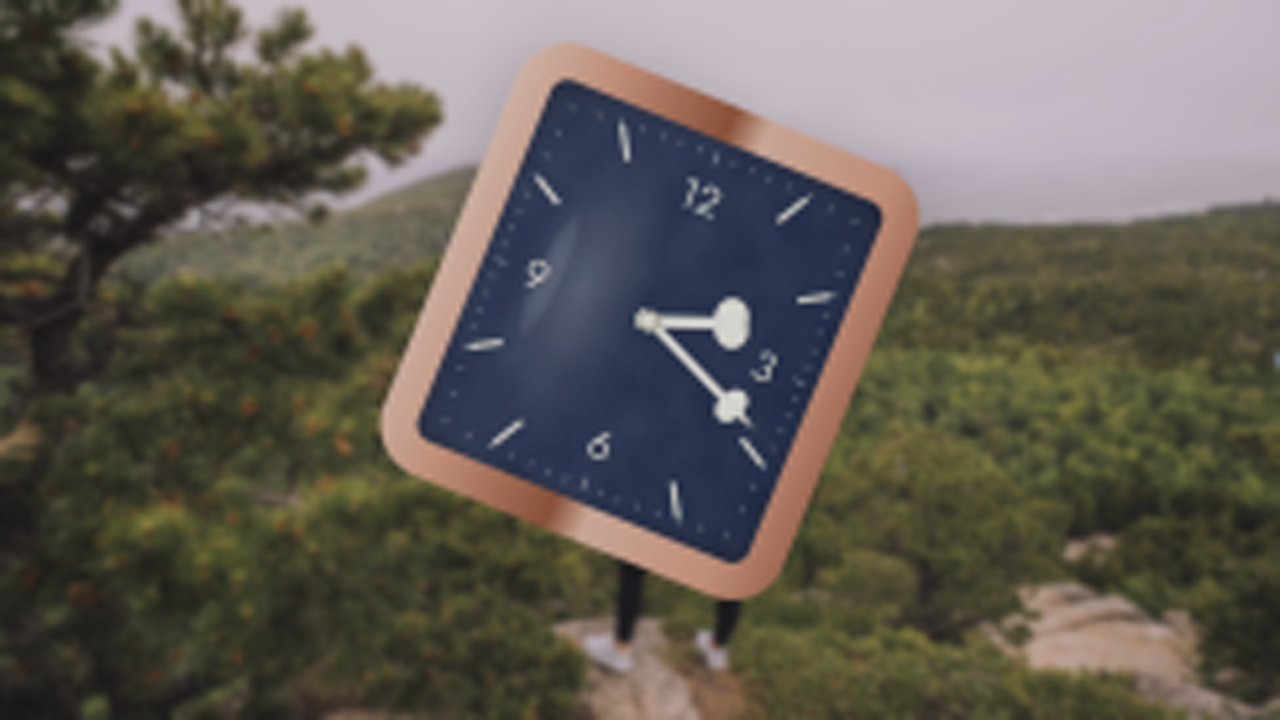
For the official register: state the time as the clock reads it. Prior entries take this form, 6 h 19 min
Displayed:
2 h 19 min
